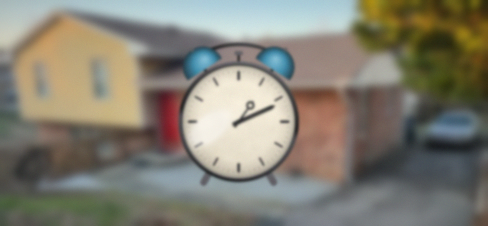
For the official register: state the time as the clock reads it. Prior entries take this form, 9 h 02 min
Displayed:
1 h 11 min
